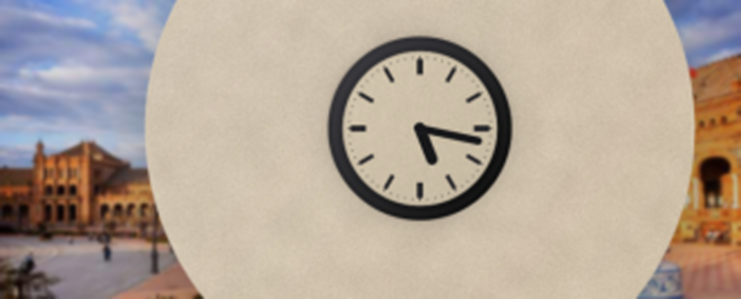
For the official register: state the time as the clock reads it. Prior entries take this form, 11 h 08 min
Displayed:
5 h 17 min
